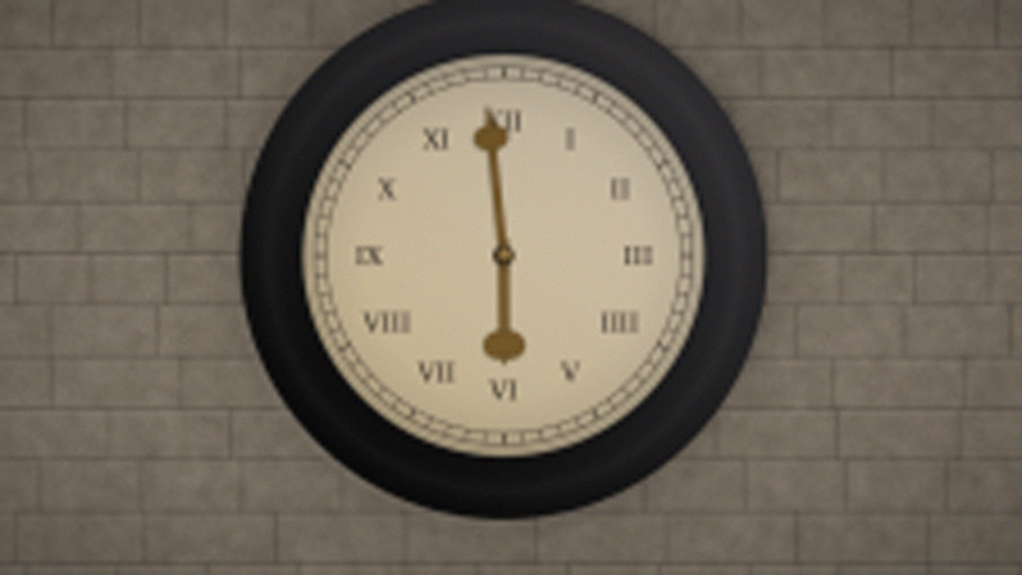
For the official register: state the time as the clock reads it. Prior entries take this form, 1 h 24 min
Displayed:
5 h 59 min
